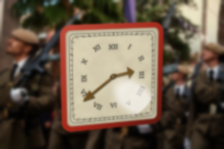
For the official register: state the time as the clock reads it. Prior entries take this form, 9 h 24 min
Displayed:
2 h 39 min
